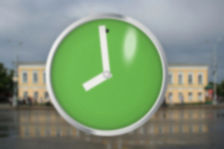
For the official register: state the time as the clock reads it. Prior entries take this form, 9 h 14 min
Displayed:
7 h 59 min
